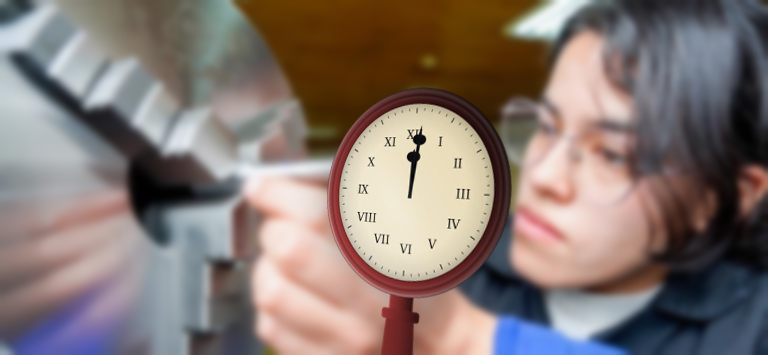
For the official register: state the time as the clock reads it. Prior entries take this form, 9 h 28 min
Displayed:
12 h 01 min
